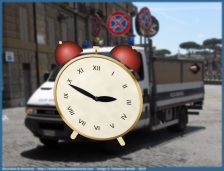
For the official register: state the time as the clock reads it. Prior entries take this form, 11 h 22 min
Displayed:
2 h 49 min
